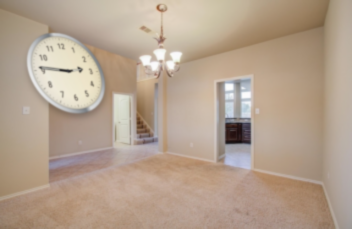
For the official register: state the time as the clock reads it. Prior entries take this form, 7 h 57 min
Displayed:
2 h 46 min
